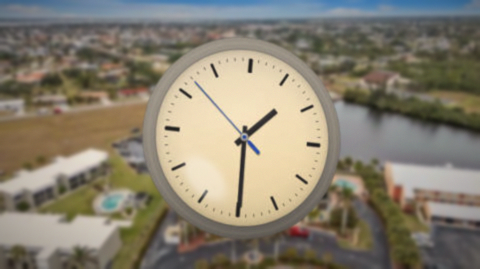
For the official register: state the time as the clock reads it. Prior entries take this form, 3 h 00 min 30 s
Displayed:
1 h 29 min 52 s
